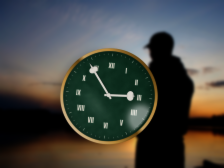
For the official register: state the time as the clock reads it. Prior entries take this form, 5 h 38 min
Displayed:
2 h 54 min
